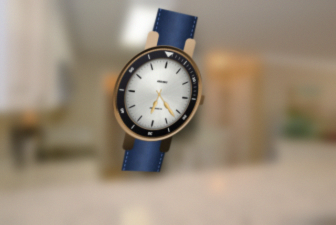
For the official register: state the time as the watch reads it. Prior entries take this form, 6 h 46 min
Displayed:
6 h 22 min
